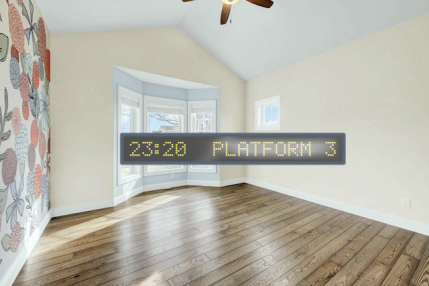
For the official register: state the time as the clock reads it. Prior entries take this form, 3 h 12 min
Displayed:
23 h 20 min
